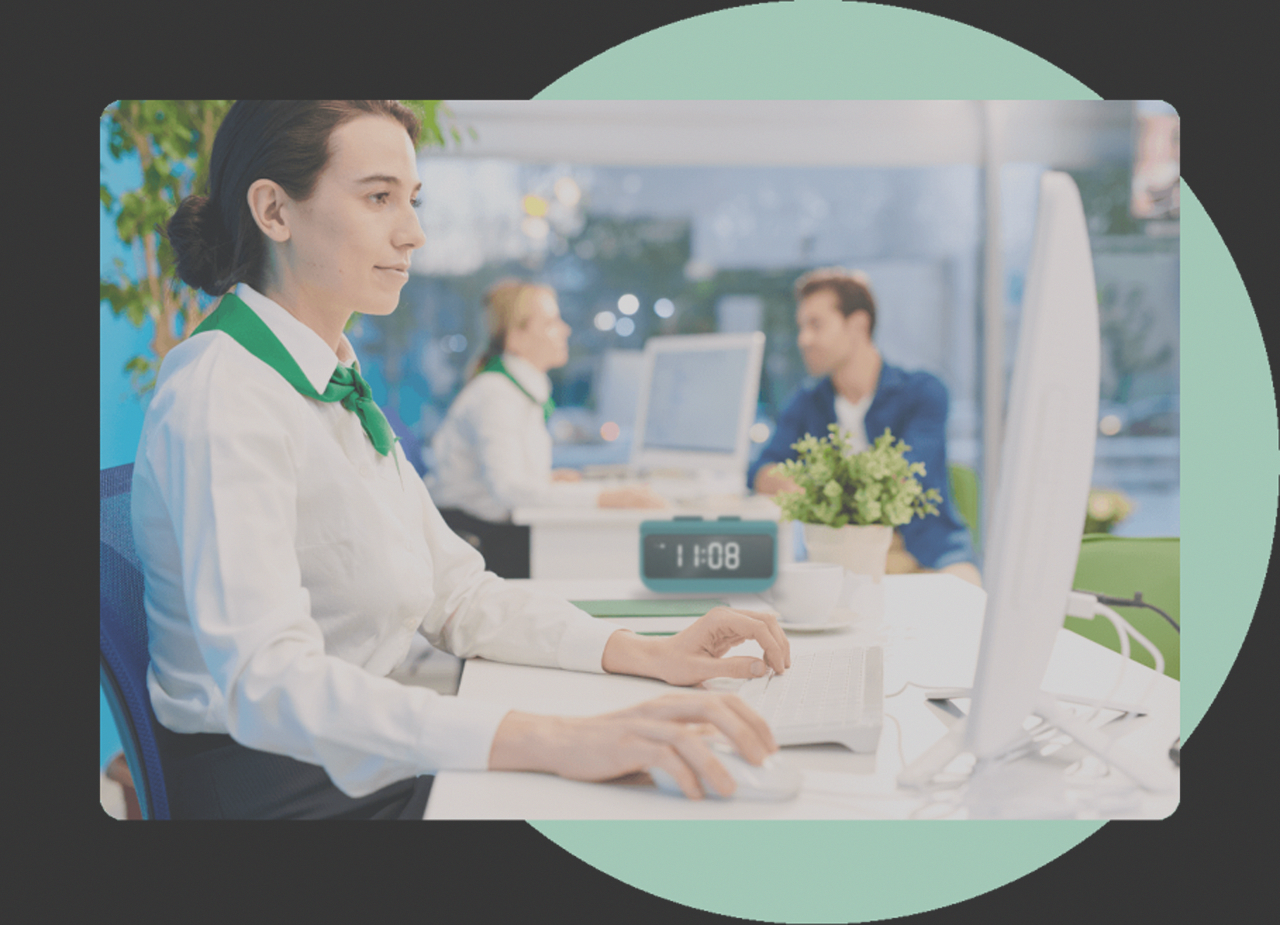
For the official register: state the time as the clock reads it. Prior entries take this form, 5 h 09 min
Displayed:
11 h 08 min
